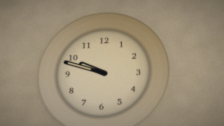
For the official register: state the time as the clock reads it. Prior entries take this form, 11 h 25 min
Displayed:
9 h 48 min
